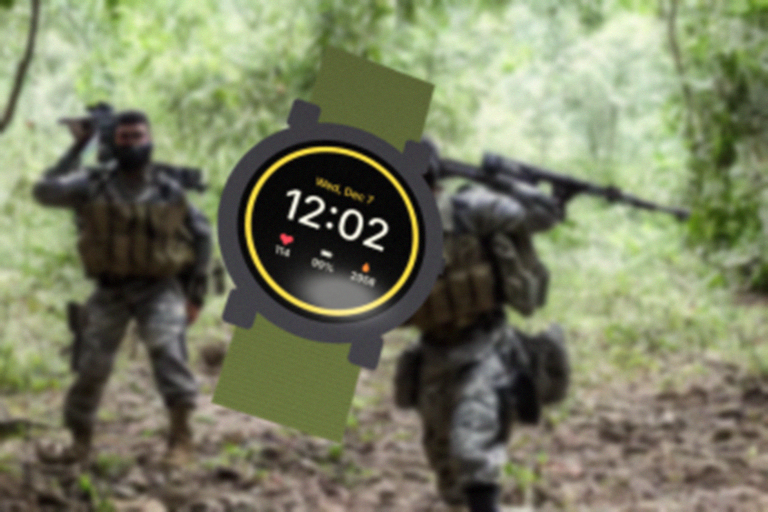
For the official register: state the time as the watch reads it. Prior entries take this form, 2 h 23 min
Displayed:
12 h 02 min
